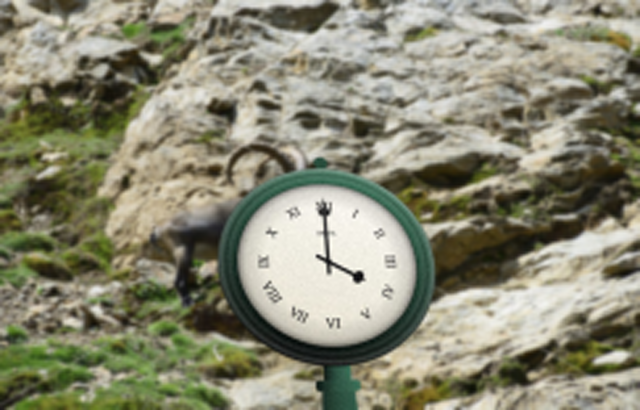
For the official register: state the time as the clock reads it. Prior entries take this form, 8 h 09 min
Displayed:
4 h 00 min
